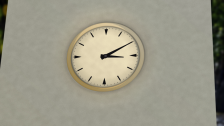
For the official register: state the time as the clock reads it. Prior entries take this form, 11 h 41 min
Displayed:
3 h 10 min
